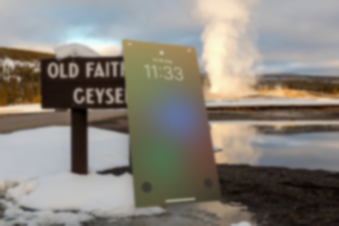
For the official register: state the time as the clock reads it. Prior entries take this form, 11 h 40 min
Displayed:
11 h 33 min
